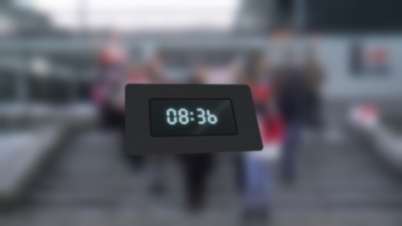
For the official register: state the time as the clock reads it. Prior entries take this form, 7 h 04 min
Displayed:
8 h 36 min
